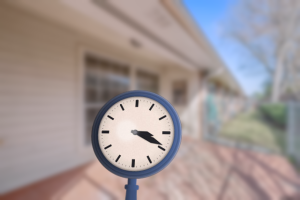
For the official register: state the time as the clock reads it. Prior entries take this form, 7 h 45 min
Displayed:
3 h 19 min
